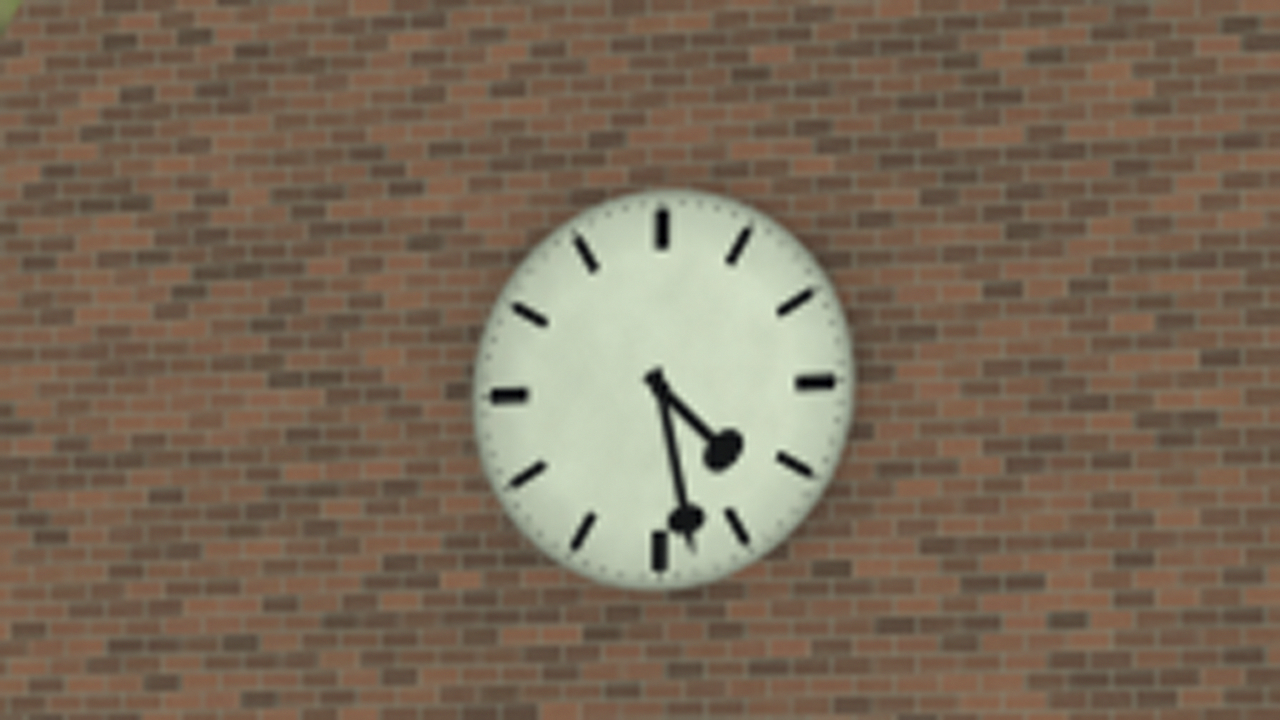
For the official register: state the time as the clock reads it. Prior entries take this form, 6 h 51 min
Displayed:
4 h 28 min
